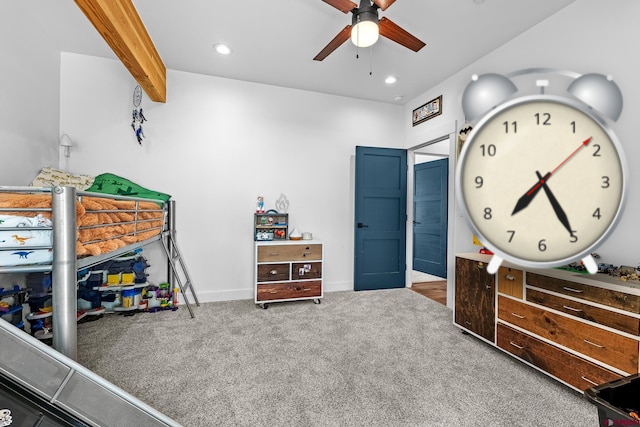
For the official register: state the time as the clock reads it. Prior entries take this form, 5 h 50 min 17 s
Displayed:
7 h 25 min 08 s
